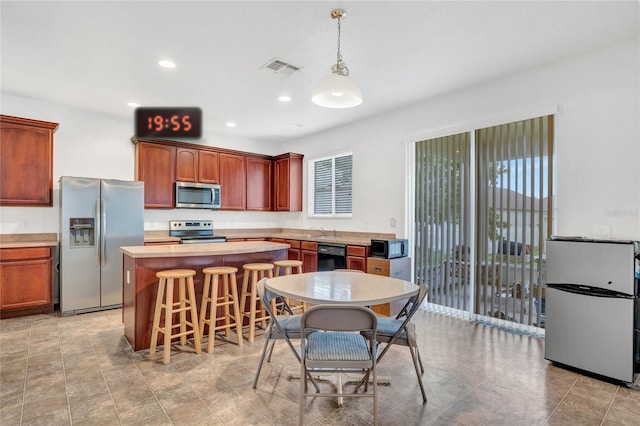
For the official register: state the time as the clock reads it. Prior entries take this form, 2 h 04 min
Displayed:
19 h 55 min
